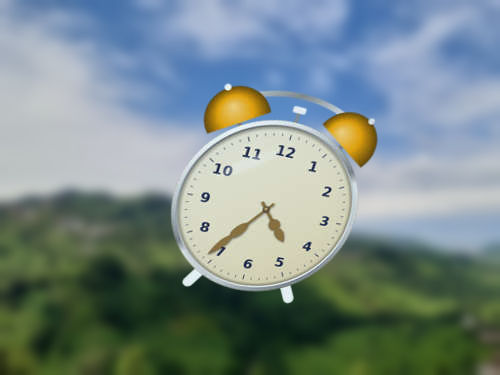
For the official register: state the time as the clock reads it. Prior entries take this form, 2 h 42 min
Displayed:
4 h 36 min
